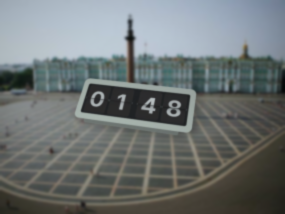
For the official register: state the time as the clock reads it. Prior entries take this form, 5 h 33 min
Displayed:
1 h 48 min
